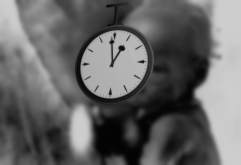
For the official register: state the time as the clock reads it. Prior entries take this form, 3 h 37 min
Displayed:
12 h 59 min
